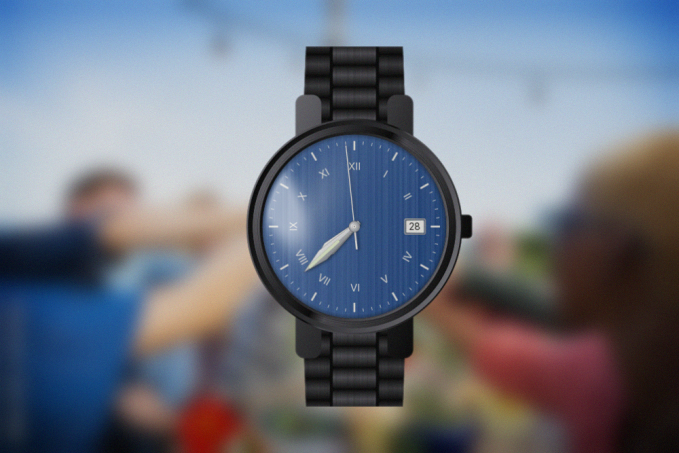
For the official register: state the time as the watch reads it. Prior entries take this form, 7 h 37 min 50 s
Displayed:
7 h 37 min 59 s
